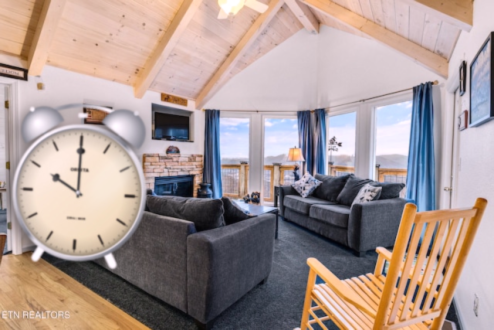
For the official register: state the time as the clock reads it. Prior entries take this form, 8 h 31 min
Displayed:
10 h 00 min
